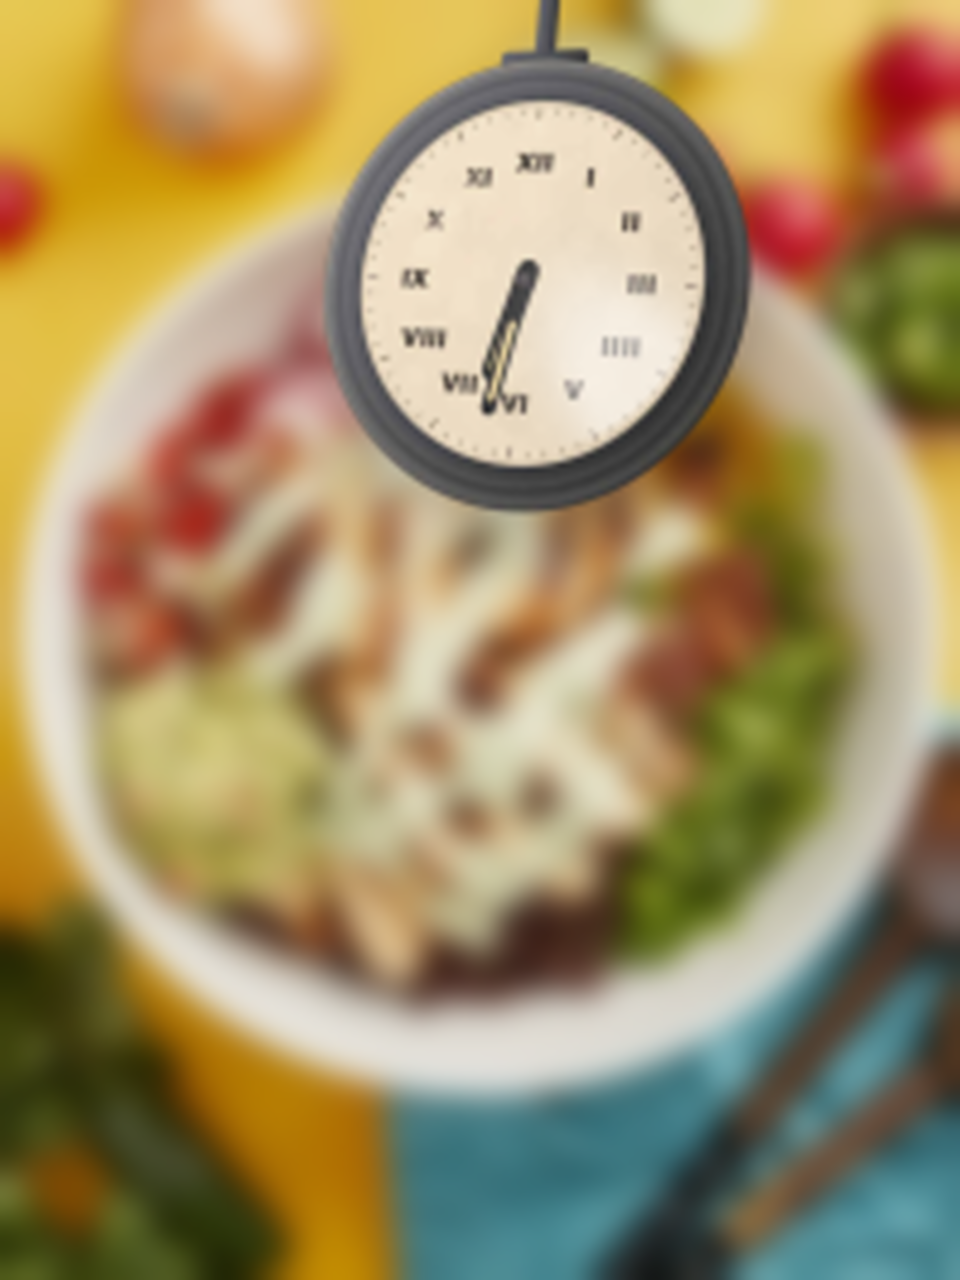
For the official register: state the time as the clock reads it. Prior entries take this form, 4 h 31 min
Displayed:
6 h 32 min
